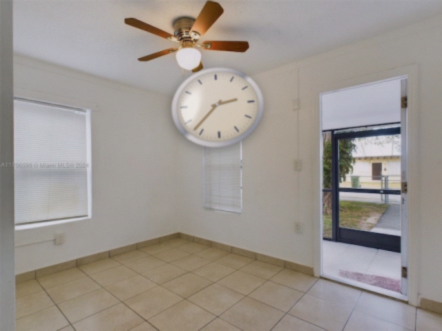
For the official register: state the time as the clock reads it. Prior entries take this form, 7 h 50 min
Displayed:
2 h 37 min
